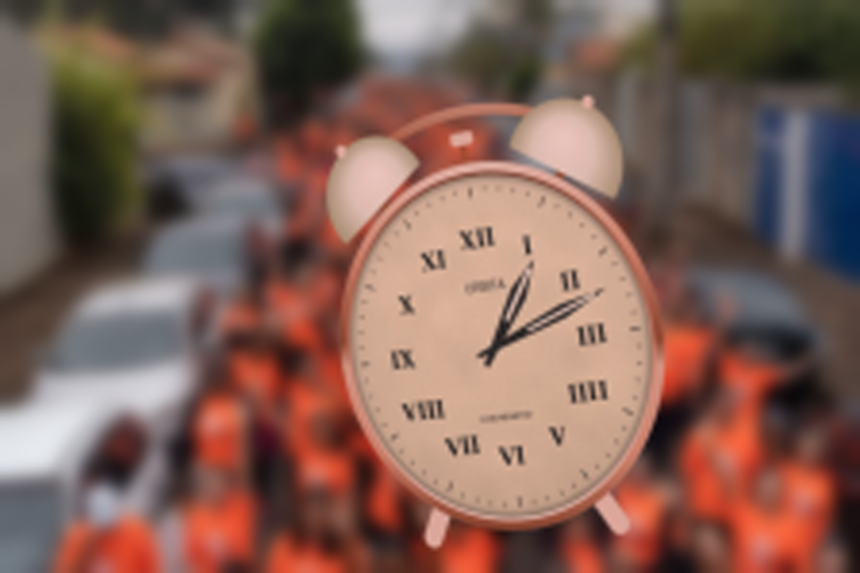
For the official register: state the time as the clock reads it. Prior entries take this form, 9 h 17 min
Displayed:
1 h 12 min
